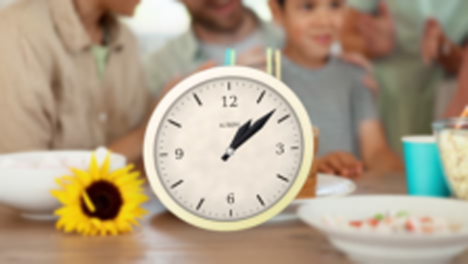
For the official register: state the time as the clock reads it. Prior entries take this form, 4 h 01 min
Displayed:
1 h 08 min
